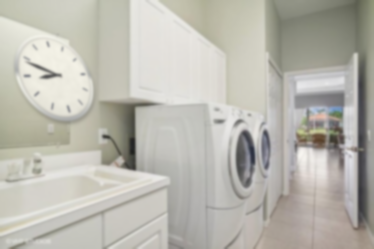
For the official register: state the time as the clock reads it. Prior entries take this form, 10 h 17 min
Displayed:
8 h 49 min
